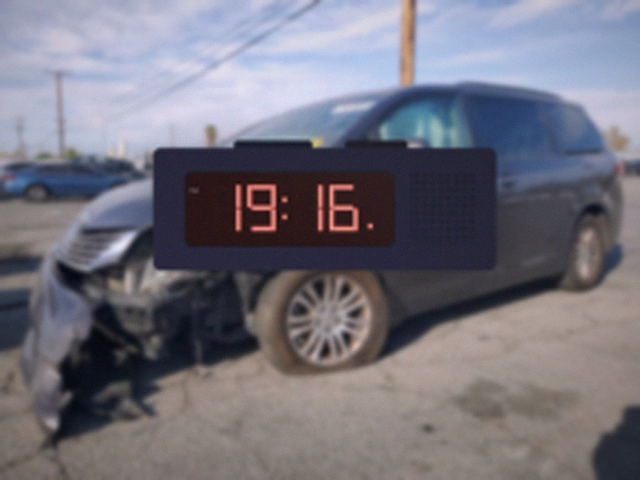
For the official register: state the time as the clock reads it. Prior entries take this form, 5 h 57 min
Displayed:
19 h 16 min
